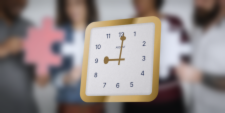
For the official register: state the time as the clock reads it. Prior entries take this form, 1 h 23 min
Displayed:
9 h 01 min
